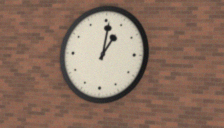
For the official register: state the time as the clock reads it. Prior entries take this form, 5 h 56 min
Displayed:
1 h 01 min
